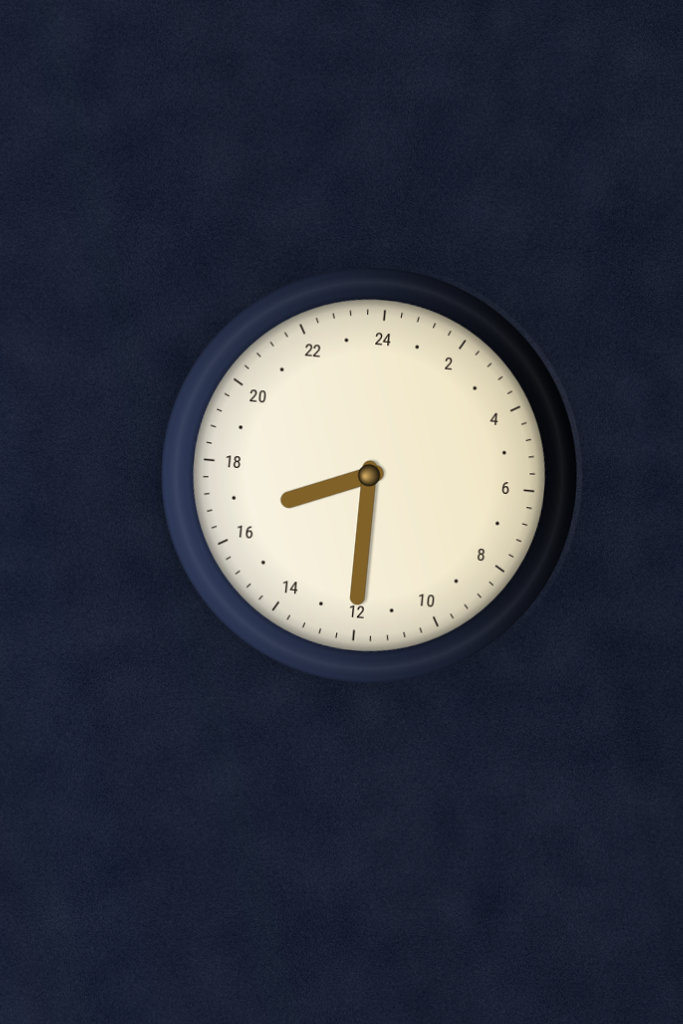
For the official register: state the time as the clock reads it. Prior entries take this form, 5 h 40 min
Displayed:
16 h 30 min
